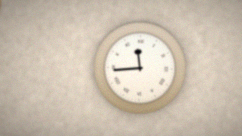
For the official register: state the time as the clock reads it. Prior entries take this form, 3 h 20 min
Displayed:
11 h 44 min
